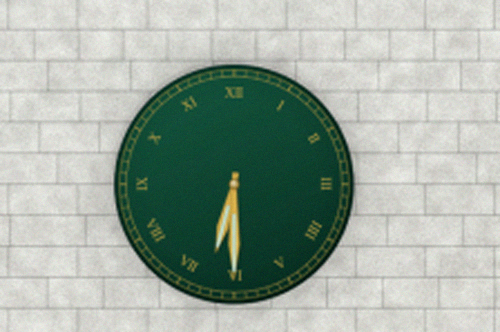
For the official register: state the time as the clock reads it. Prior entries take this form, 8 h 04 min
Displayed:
6 h 30 min
